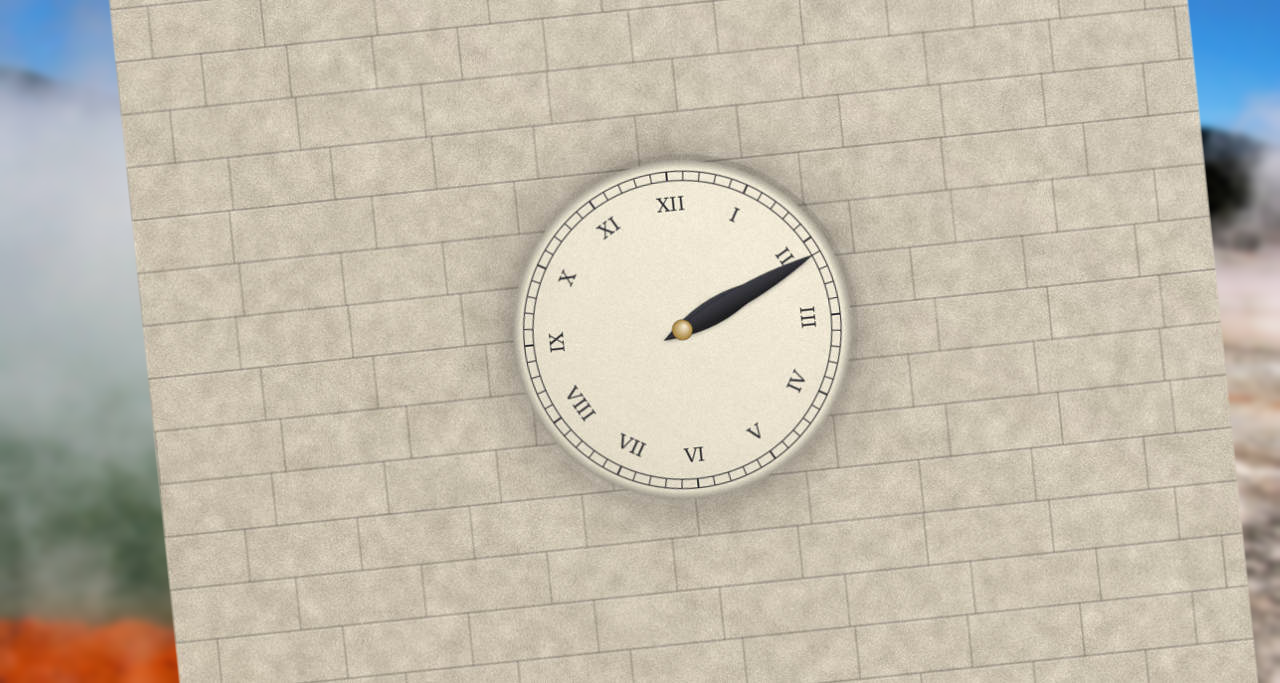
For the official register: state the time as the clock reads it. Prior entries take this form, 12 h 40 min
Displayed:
2 h 11 min
